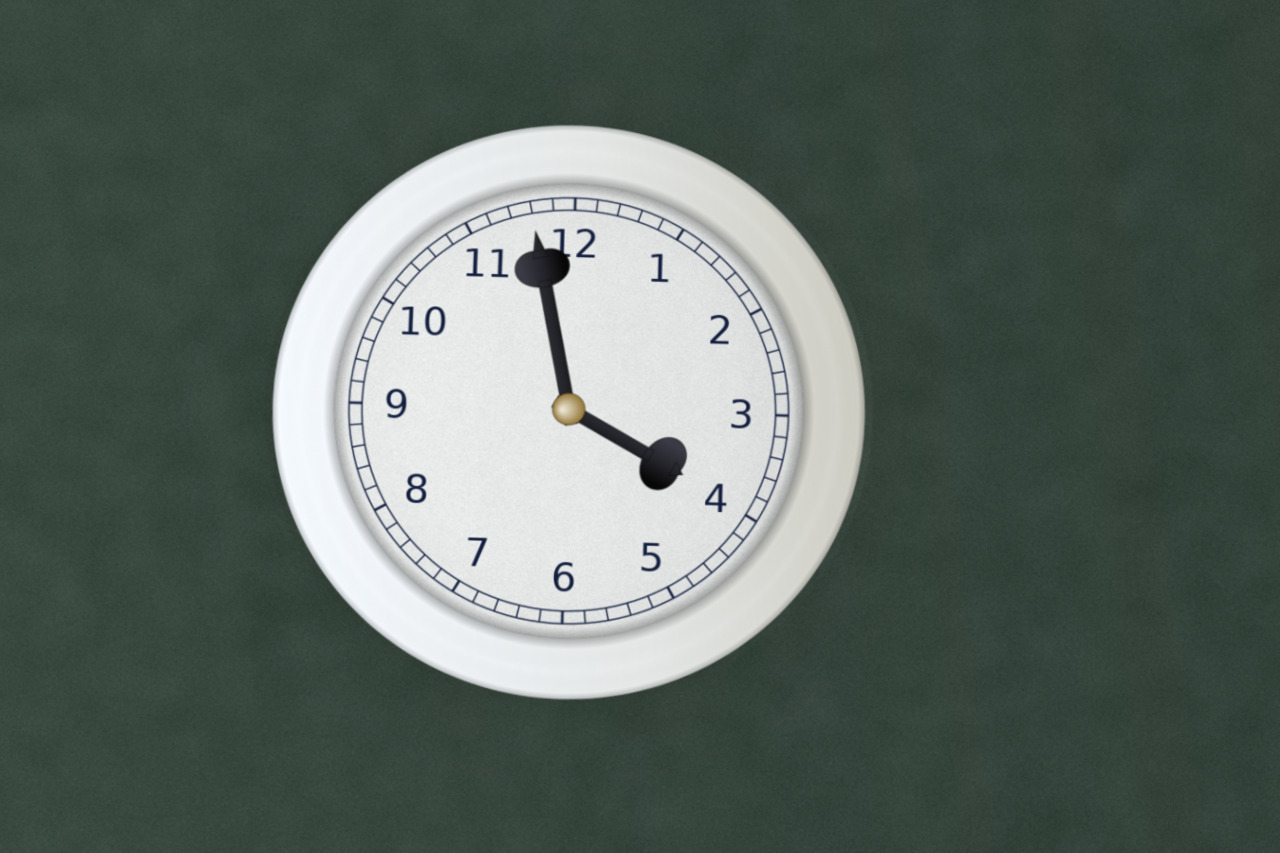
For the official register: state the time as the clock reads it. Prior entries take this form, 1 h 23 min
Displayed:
3 h 58 min
